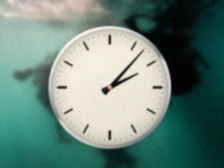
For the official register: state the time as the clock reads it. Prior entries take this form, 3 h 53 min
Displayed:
2 h 07 min
